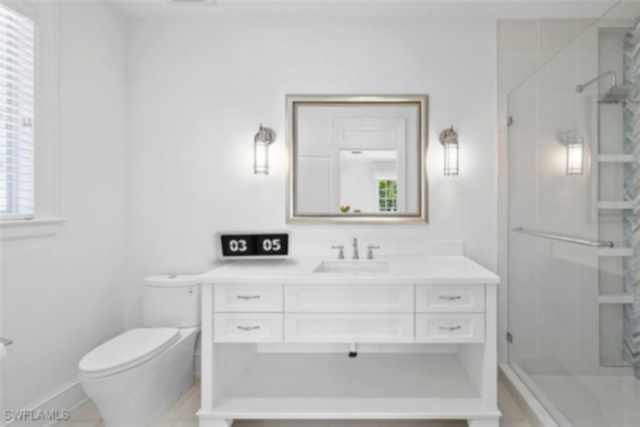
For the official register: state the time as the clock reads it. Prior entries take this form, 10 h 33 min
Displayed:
3 h 05 min
